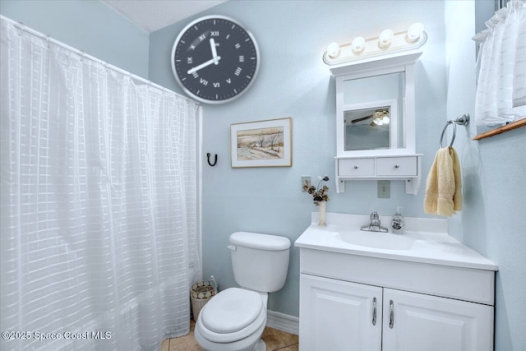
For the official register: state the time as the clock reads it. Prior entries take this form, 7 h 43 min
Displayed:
11 h 41 min
